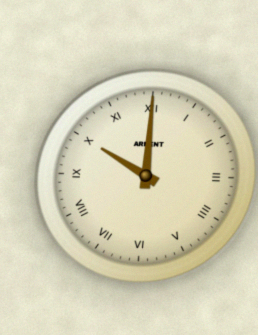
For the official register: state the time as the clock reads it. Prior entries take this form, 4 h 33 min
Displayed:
10 h 00 min
